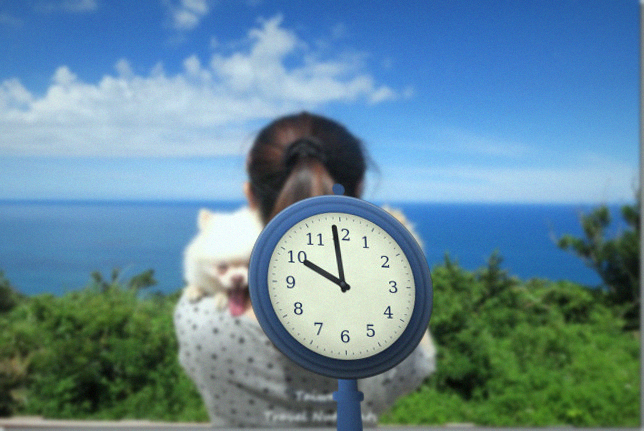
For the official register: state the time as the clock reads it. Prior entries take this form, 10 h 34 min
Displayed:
9 h 59 min
